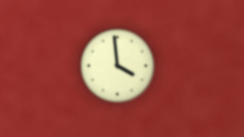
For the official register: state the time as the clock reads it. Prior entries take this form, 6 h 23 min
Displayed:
3 h 59 min
